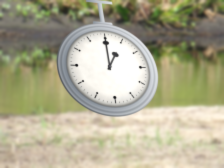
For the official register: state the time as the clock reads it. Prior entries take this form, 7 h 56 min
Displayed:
1 h 00 min
